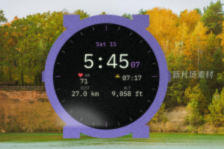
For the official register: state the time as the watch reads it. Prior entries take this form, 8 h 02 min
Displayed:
5 h 45 min
